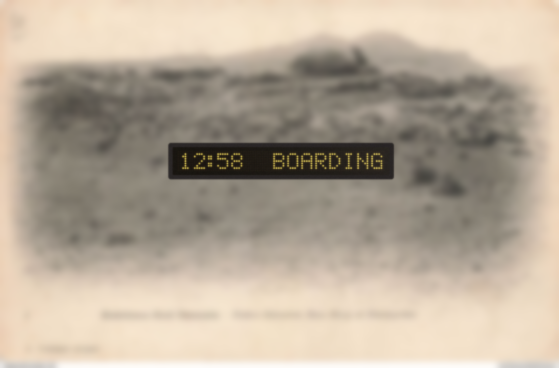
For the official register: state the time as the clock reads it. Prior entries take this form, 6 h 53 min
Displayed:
12 h 58 min
